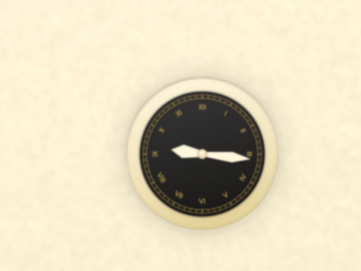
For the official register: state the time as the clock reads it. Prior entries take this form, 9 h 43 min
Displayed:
9 h 16 min
